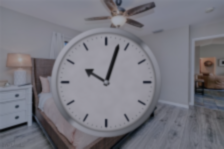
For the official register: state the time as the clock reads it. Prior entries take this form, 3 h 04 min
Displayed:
10 h 03 min
